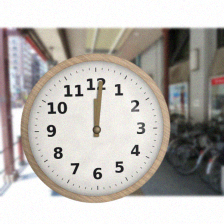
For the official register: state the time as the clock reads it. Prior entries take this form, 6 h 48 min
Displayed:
12 h 01 min
